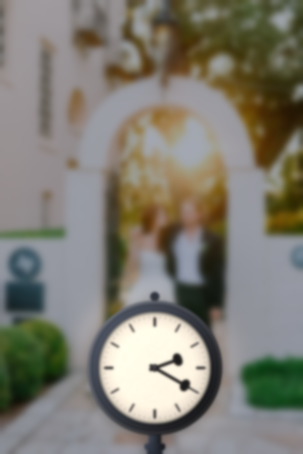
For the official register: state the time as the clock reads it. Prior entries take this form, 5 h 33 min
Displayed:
2 h 20 min
